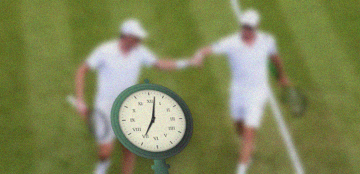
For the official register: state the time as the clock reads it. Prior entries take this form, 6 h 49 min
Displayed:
7 h 02 min
